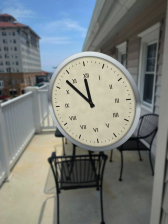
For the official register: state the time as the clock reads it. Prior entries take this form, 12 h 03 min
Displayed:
11 h 53 min
